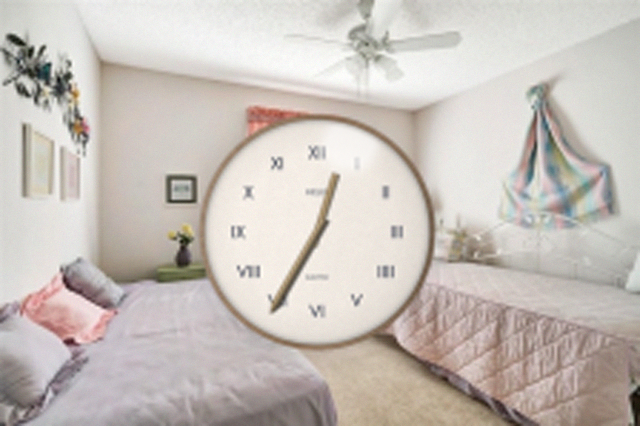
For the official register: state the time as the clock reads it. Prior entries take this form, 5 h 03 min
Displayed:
12 h 35 min
